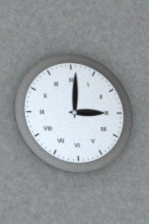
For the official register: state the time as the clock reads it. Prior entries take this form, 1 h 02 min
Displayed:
3 h 01 min
